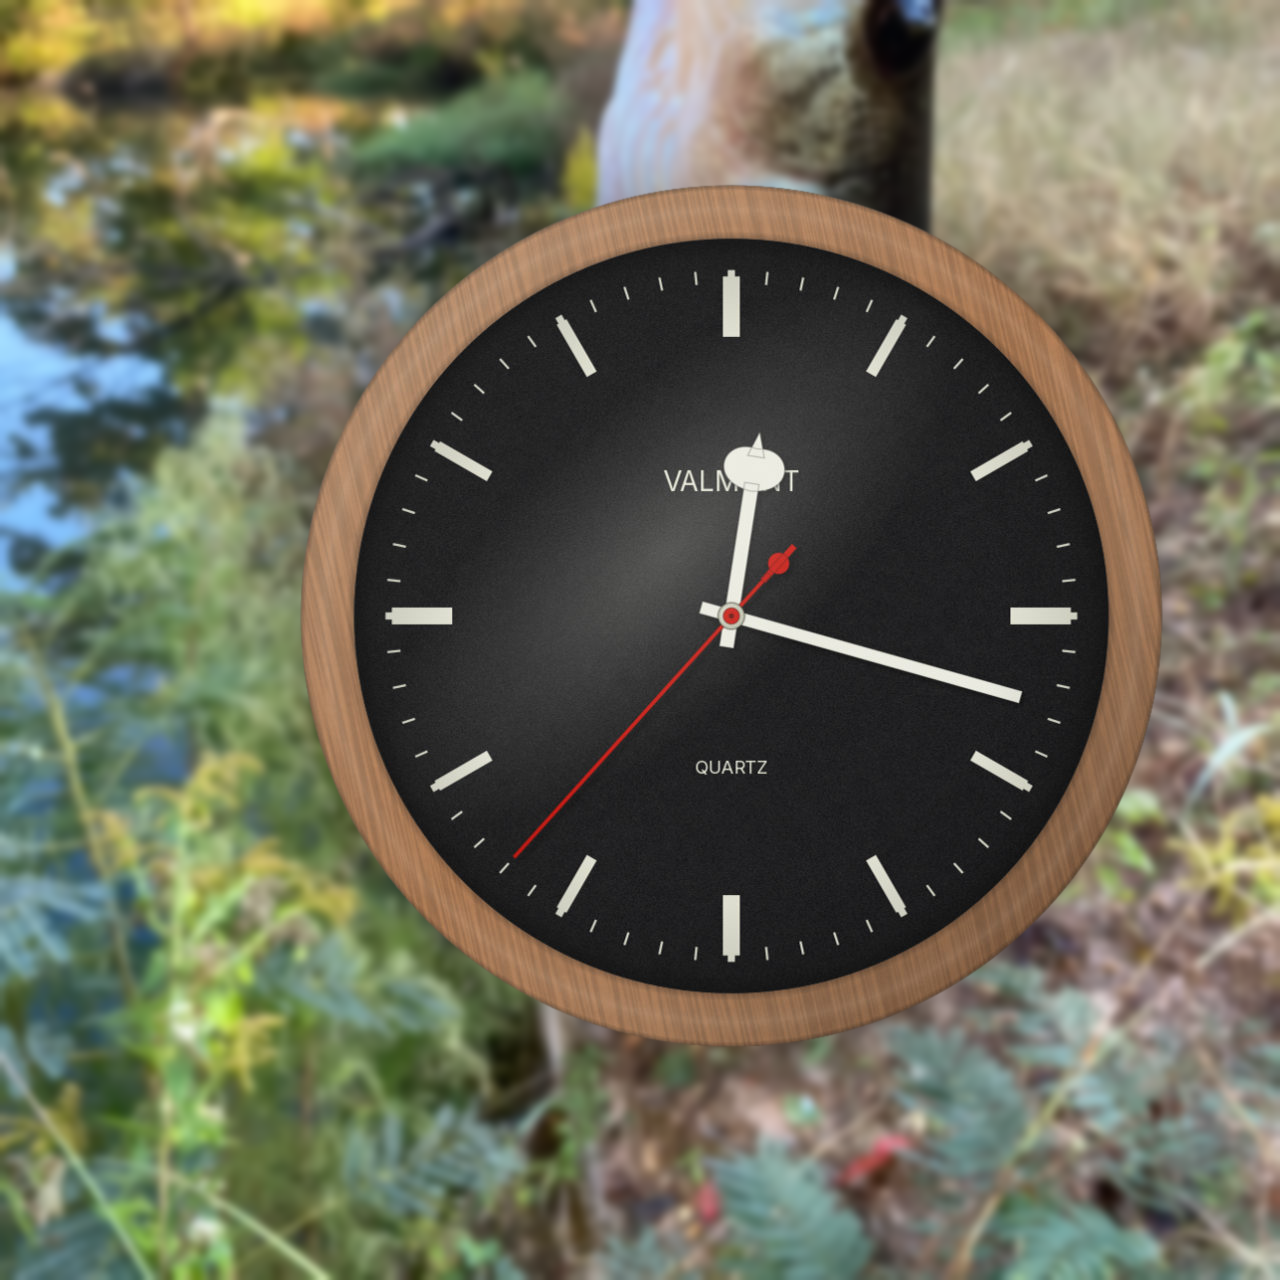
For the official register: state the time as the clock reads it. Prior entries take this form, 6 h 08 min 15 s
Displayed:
12 h 17 min 37 s
